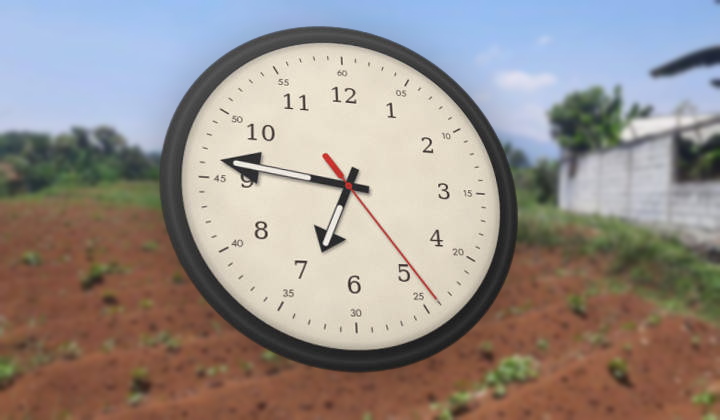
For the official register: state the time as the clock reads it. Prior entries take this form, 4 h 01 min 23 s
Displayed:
6 h 46 min 24 s
